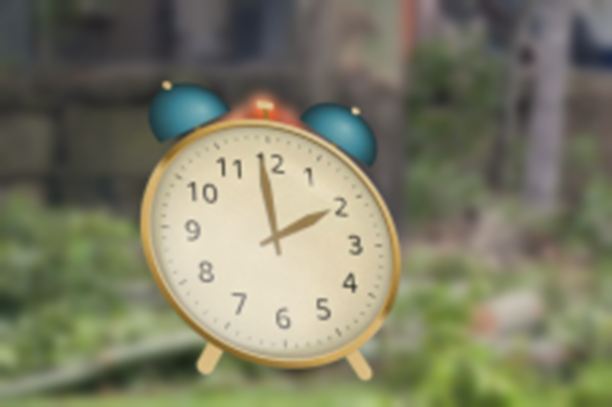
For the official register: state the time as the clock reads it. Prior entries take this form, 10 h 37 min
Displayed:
1 h 59 min
